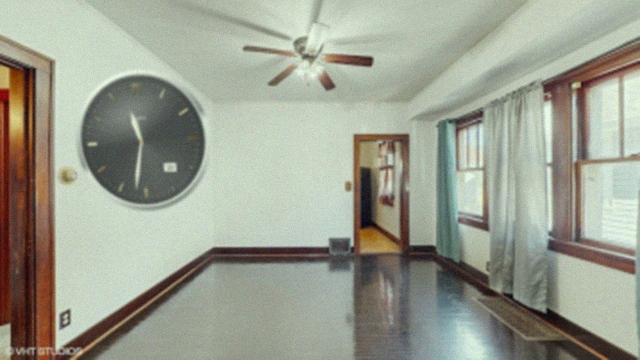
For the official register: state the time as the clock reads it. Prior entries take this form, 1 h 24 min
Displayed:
11 h 32 min
